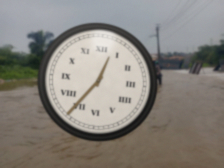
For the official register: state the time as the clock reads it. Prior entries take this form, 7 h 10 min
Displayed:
12 h 36 min
